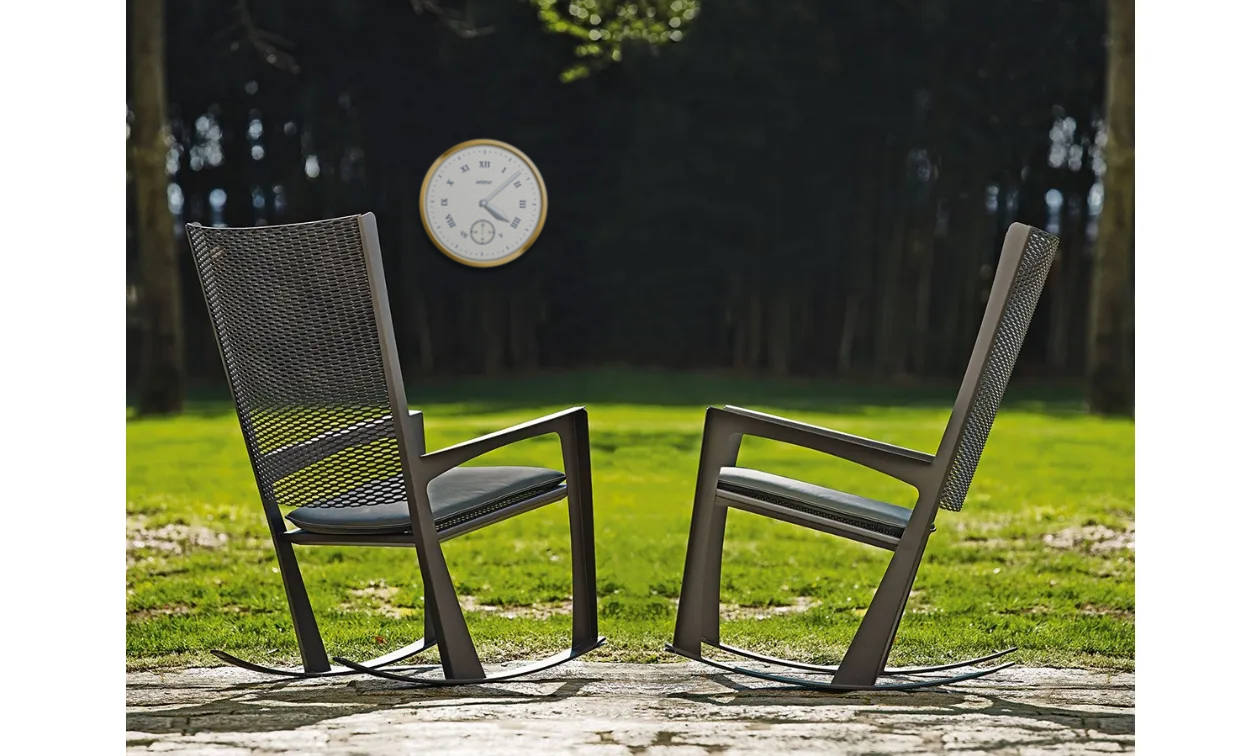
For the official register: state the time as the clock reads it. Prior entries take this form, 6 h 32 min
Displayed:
4 h 08 min
